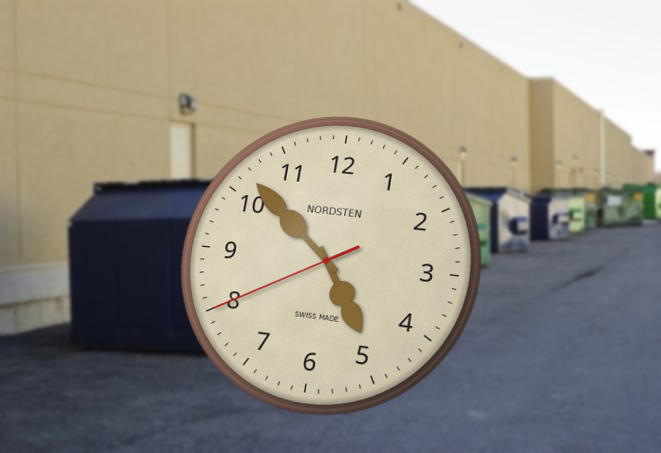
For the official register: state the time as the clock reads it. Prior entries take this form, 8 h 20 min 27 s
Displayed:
4 h 51 min 40 s
